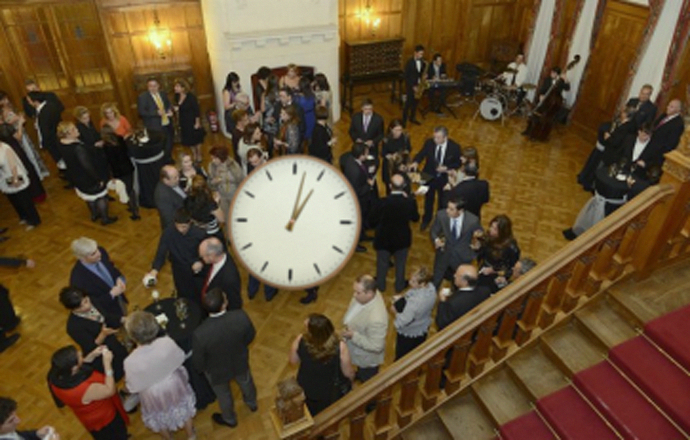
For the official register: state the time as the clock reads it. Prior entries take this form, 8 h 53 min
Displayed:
1 h 02 min
